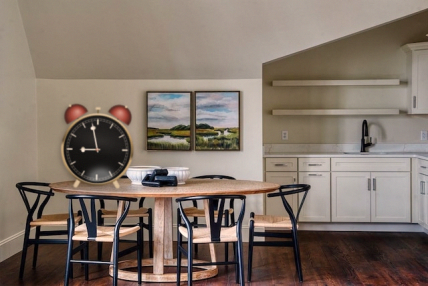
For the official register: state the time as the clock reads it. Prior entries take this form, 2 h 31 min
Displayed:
8 h 58 min
